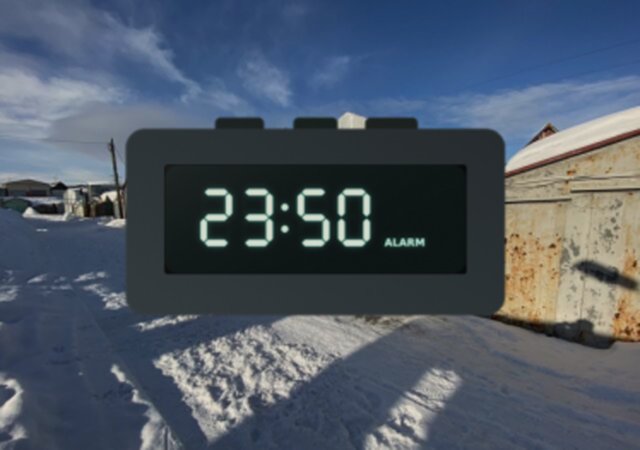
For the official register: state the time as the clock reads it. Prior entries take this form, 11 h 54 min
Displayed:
23 h 50 min
